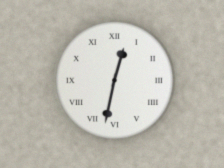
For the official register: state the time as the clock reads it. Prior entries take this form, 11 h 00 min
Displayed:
12 h 32 min
